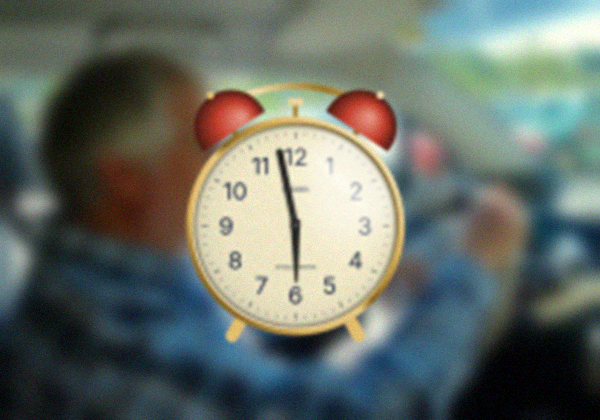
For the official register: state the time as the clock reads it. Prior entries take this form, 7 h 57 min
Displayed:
5 h 58 min
